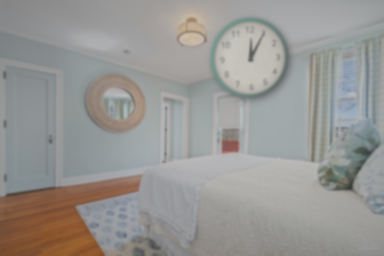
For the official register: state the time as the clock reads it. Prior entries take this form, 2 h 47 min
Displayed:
12 h 05 min
